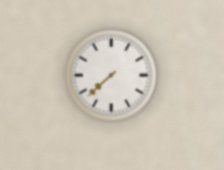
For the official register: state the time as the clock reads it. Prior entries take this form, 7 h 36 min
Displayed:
7 h 38 min
